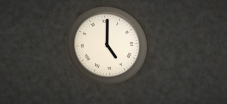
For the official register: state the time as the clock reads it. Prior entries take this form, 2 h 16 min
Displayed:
5 h 01 min
